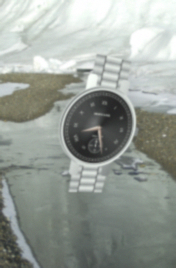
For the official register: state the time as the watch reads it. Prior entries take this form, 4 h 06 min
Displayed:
8 h 27 min
